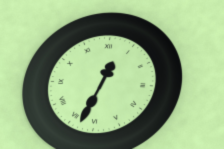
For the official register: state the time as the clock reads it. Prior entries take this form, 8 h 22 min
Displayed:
12 h 33 min
